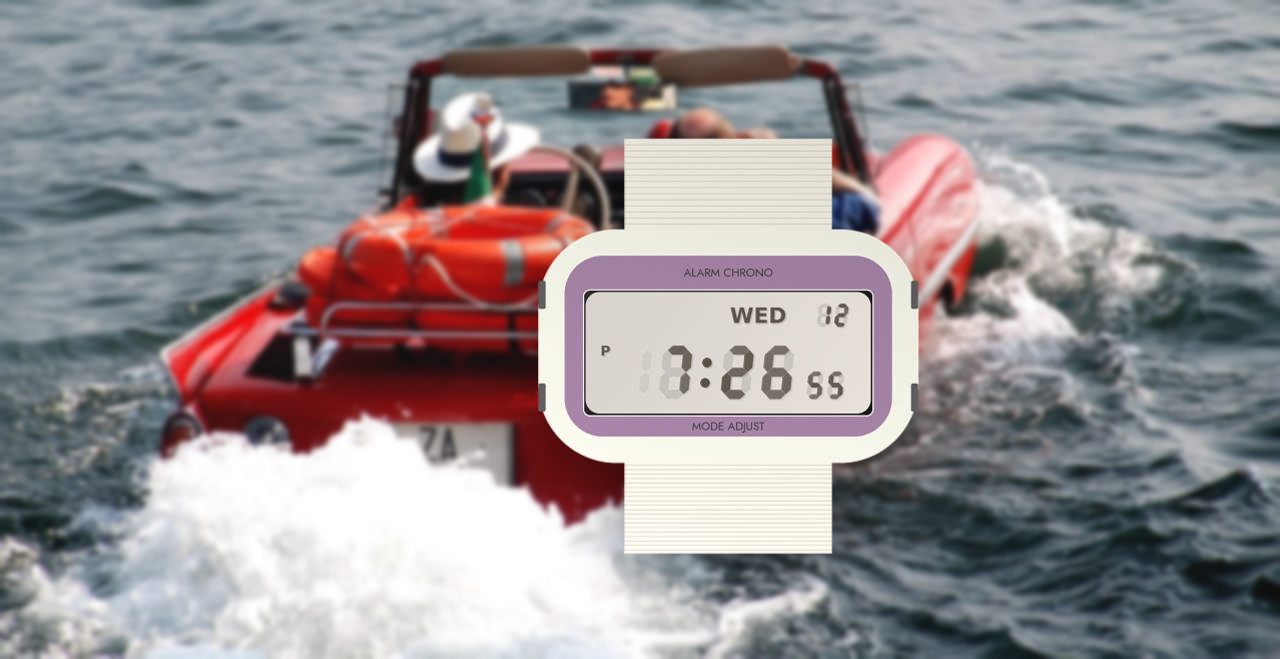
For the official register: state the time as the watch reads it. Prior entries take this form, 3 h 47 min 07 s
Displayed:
7 h 26 min 55 s
